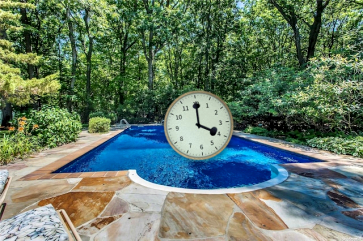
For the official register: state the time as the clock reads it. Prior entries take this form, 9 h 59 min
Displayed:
4 h 00 min
